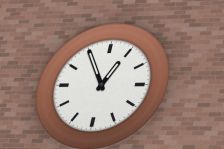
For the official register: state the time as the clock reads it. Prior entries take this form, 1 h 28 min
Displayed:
12 h 55 min
